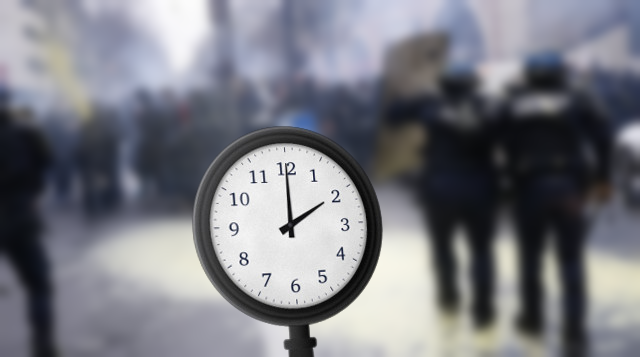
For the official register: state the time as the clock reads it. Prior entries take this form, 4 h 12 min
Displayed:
2 h 00 min
